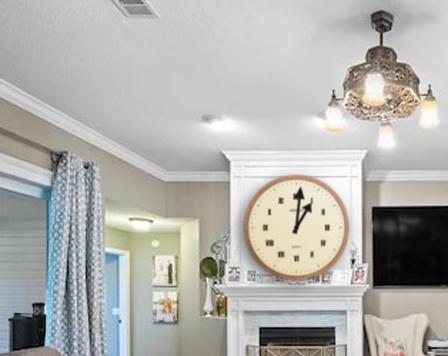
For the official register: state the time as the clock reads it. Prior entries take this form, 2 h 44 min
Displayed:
1 h 01 min
